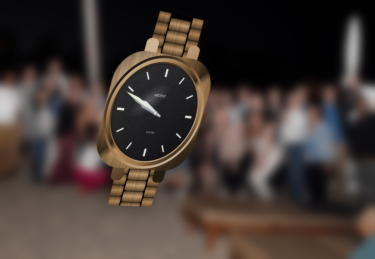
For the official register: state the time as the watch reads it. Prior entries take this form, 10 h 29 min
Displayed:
9 h 49 min
